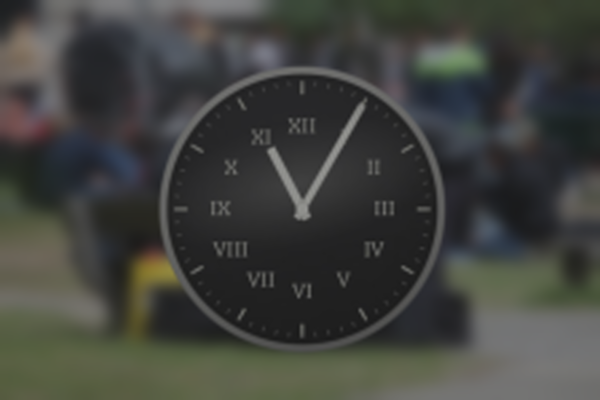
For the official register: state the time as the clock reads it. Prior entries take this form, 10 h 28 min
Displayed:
11 h 05 min
